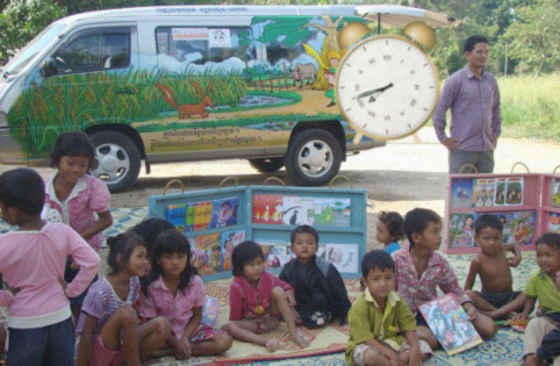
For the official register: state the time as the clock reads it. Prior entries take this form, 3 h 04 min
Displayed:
7 h 42 min
